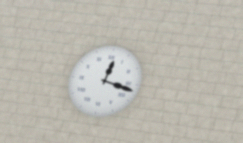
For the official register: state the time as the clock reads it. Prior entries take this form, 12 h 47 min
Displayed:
12 h 17 min
